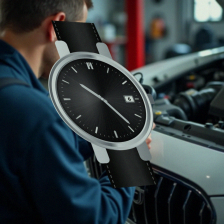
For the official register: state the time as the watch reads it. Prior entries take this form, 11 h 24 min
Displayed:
10 h 24 min
